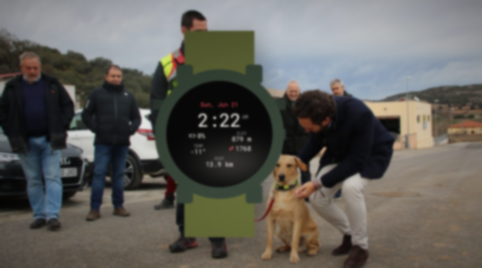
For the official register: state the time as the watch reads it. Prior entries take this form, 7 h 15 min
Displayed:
2 h 22 min
